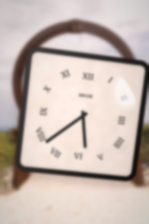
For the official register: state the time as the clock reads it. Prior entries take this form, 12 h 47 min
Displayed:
5 h 38 min
